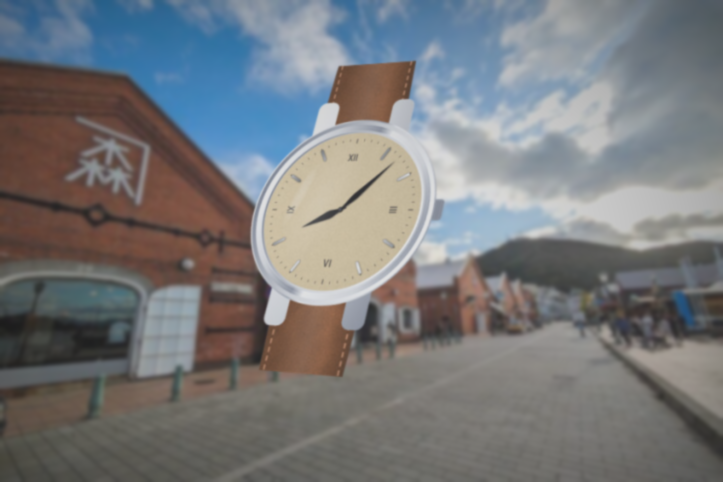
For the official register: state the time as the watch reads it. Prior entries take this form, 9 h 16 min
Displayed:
8 h 07 min
